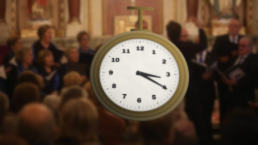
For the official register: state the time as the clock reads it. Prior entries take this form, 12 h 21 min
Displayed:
3 h 20 min
